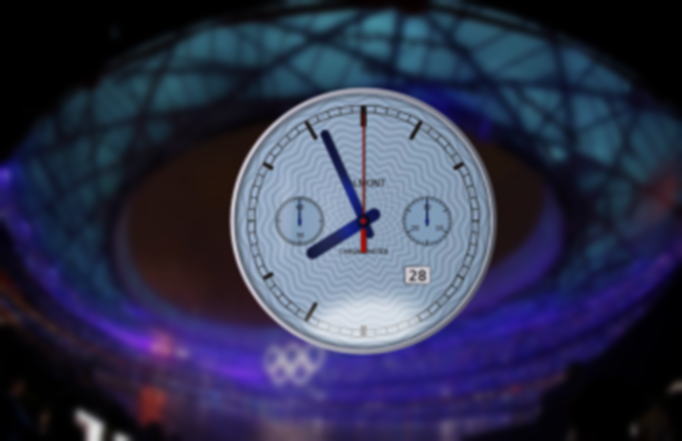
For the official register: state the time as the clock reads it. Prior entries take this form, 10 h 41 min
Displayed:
7 h 56 min
